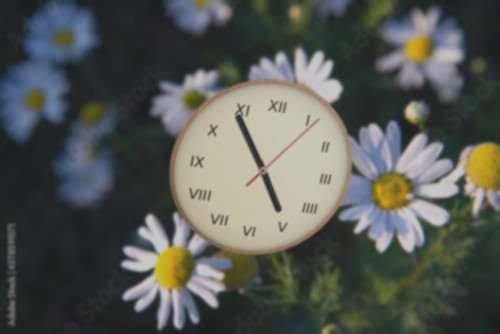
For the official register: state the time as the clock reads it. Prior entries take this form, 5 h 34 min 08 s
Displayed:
4 h 54 min 06 s
